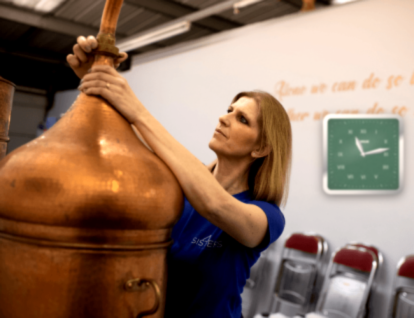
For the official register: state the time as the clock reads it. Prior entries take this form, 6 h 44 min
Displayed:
11 h 13 min
